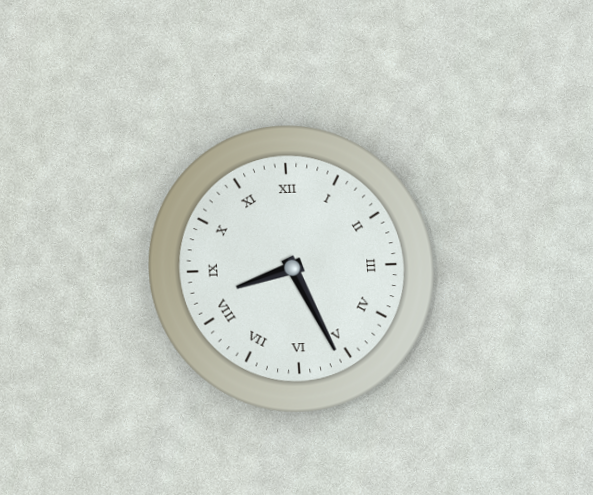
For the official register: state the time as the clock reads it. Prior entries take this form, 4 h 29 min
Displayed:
8 h 26 min
